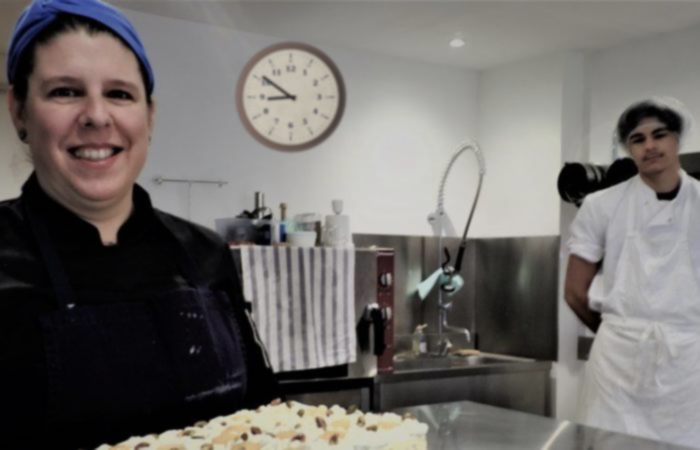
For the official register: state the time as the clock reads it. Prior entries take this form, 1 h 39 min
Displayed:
8 h 51 min
